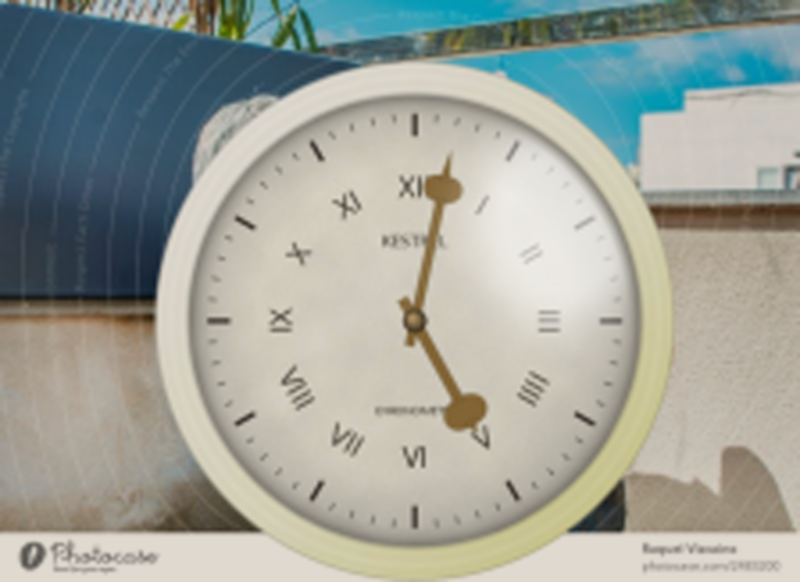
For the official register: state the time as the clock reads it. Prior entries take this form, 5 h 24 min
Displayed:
5 h 02 min
